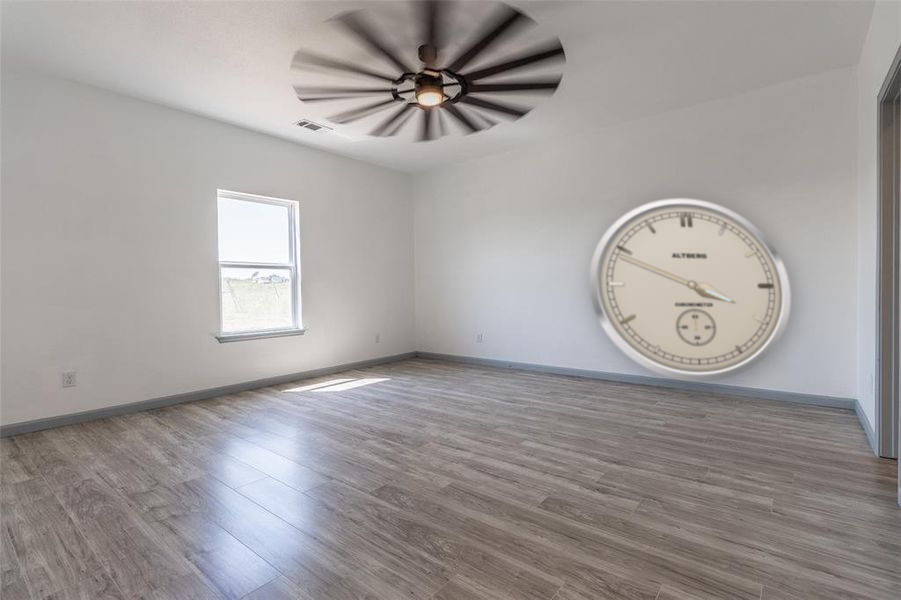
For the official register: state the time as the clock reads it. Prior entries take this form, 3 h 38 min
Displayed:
3 h 49 min
